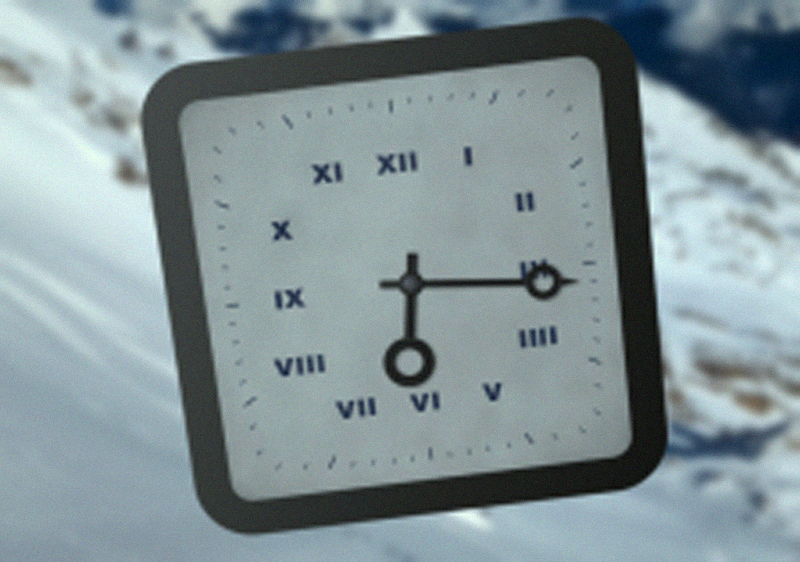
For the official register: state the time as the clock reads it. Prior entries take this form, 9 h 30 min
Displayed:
6 h 16 min
